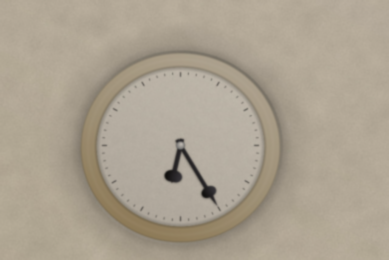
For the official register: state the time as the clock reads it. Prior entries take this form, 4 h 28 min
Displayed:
6 h 25 min
